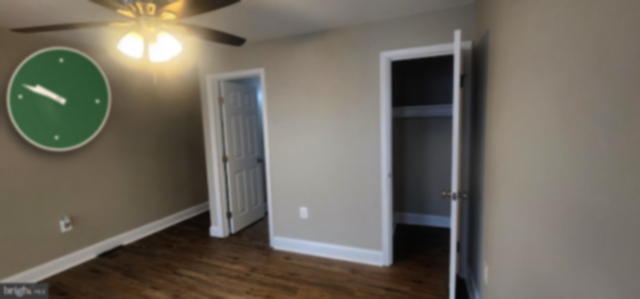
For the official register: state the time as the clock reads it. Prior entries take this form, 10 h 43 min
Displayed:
9 h 48 min
